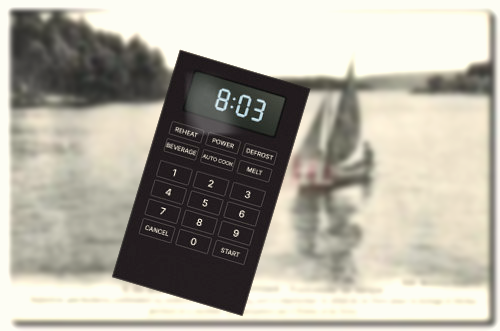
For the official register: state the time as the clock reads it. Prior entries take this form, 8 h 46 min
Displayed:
8 h 03 min
